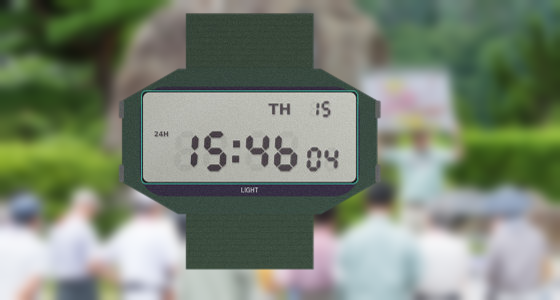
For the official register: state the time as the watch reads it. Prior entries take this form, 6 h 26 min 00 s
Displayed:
15 h 46 min 04 s
